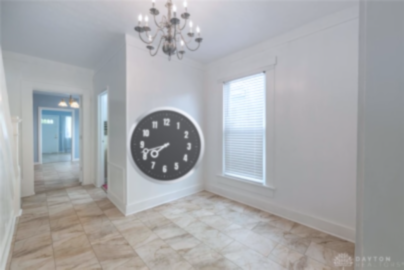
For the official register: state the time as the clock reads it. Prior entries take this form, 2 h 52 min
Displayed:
7 h 42 min
